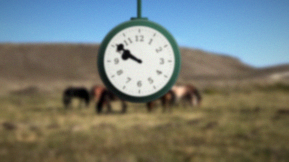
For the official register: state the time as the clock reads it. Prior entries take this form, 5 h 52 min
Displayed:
9 h 51 min
